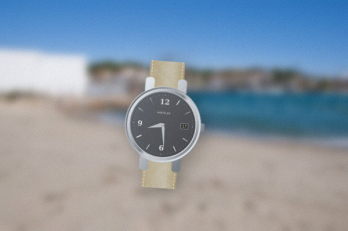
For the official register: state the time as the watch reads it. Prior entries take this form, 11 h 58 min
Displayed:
8 h 29 min
